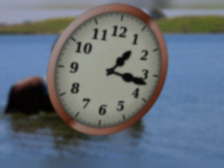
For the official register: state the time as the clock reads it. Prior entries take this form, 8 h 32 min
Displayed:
1 h 17 min
